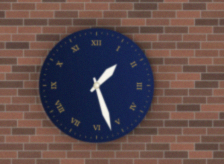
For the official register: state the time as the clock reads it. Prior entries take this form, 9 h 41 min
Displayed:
1 h 27 min
